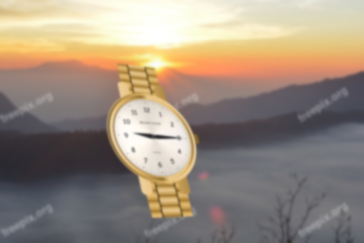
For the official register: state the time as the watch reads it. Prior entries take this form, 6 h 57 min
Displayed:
9 h 15 min
